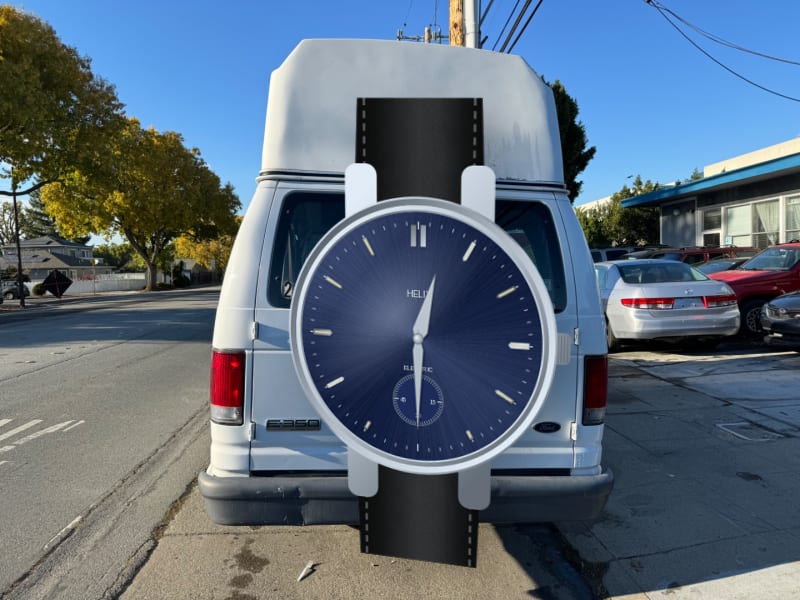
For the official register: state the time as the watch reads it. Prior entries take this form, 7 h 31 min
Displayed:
12 h 30 min
